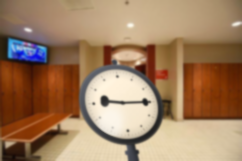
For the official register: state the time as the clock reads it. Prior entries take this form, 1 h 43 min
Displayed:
9 h 15 min
